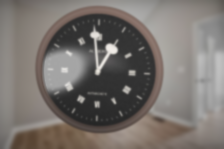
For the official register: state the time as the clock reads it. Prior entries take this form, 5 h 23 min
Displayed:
12 h 59 min
